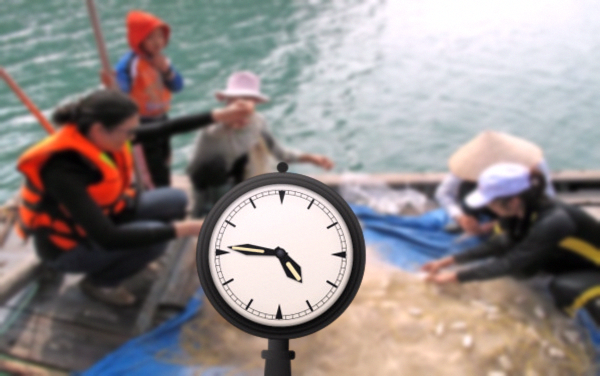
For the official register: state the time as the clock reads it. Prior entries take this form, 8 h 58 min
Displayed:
4 h 46 min
